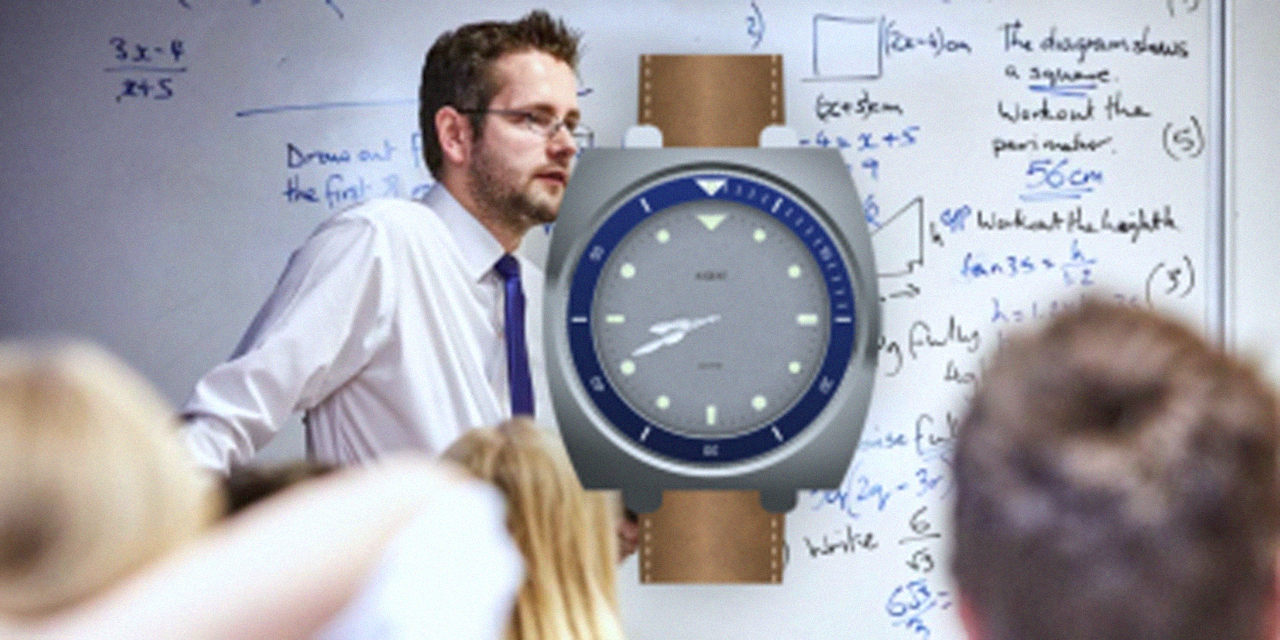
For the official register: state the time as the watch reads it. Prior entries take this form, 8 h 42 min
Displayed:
8 h 41 min
